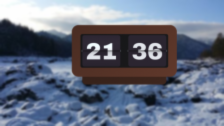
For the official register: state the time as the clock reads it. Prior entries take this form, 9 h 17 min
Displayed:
21 h 36 min
